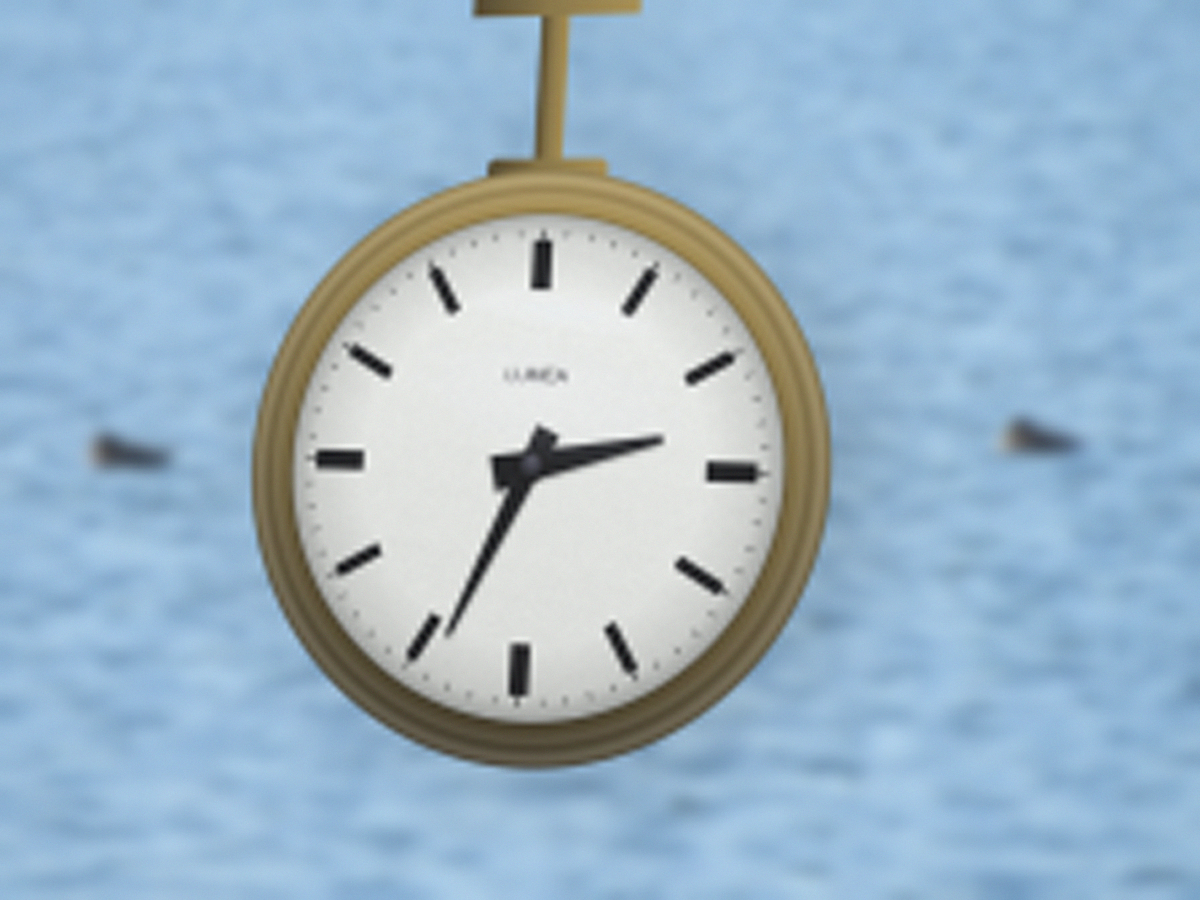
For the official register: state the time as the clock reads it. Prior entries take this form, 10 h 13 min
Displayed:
2 h 34 min
